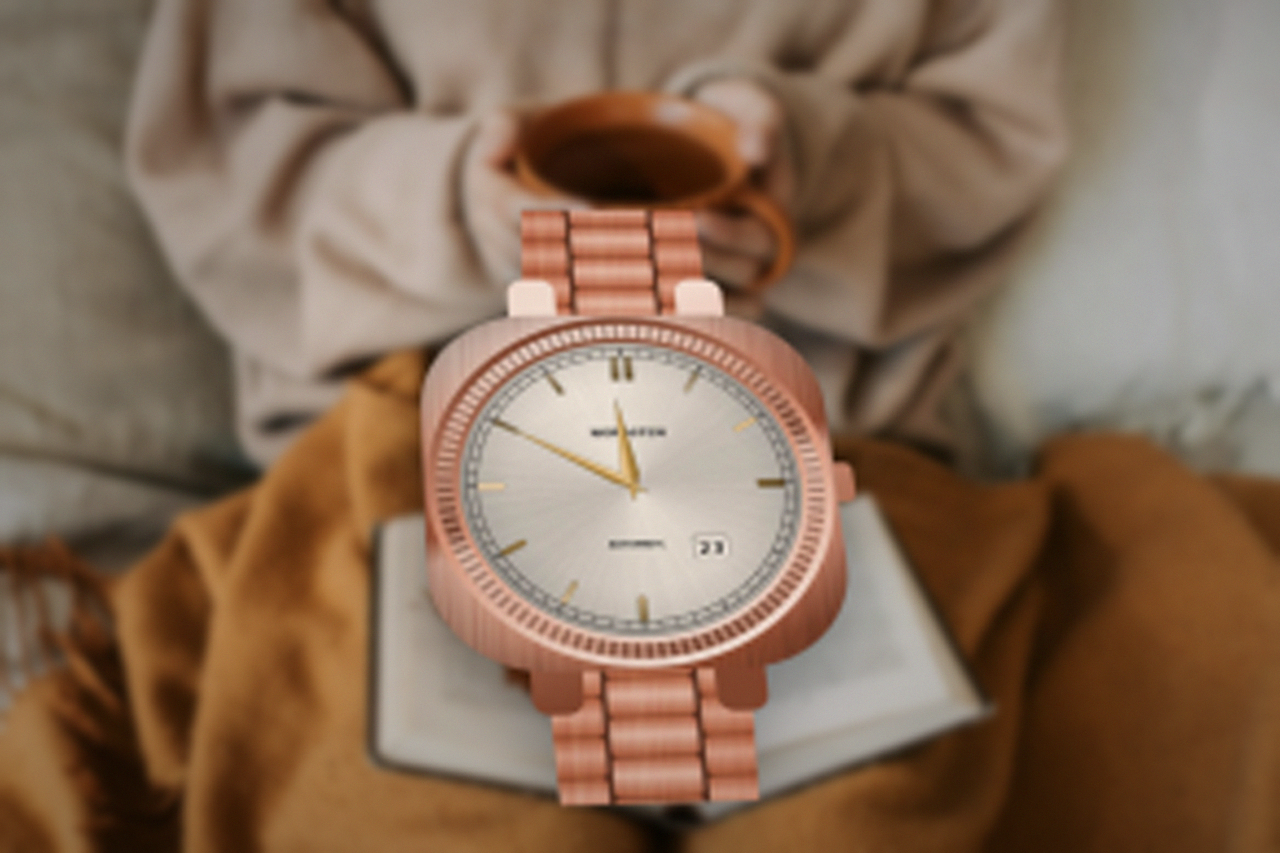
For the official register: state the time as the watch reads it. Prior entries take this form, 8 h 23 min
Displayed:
11 h 50 min
